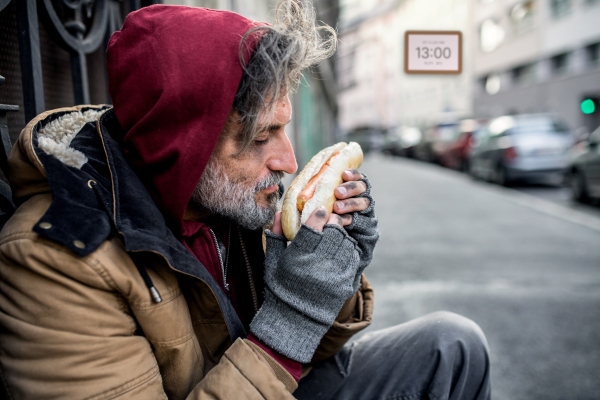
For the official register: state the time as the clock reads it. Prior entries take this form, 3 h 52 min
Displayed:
13 h 00 min
